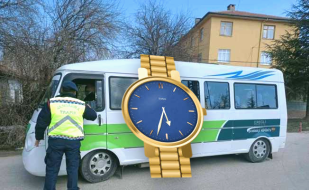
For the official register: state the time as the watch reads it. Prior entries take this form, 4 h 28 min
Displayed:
5 h 33 min
